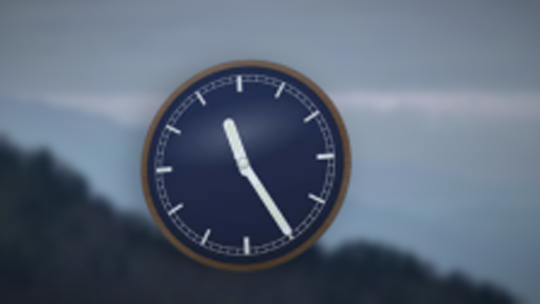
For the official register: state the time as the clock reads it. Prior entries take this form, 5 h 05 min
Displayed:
11 h 25 min
